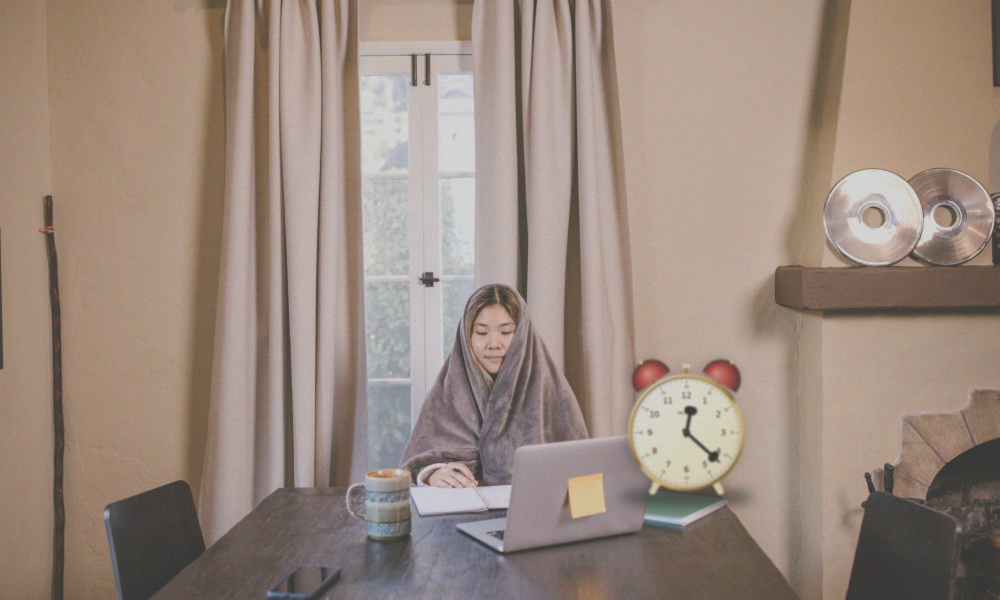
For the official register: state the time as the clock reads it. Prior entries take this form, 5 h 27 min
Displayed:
12 h 22 min
